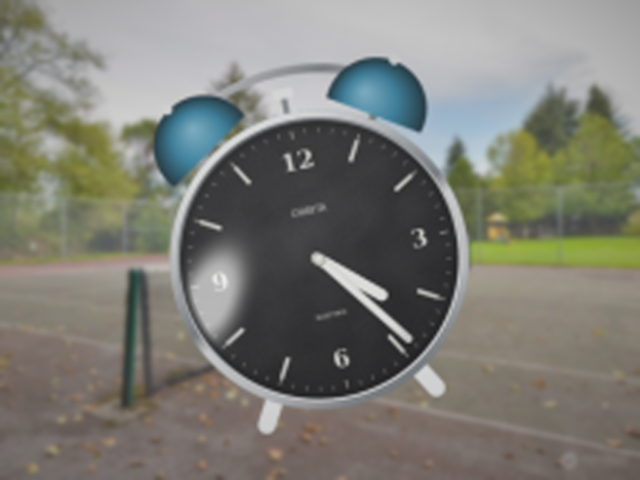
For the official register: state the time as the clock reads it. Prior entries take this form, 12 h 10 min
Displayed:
4 h 24 min
